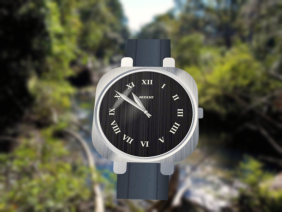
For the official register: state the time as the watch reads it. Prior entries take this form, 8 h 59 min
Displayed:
10 h 51 min
